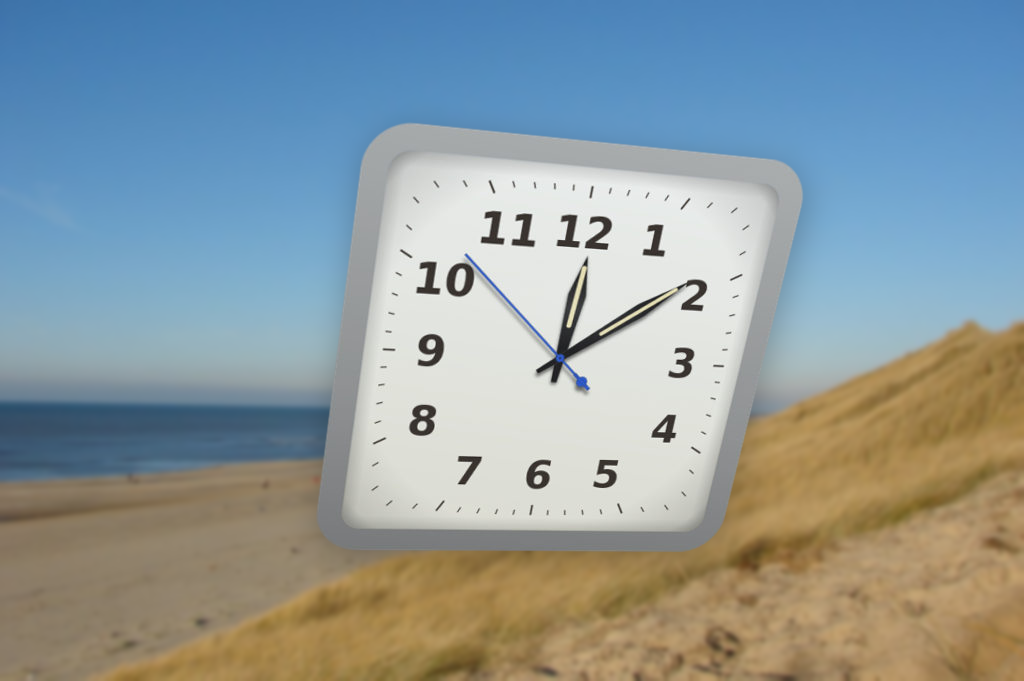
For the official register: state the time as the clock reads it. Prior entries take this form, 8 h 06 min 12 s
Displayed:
12 h 08 min 52 s
